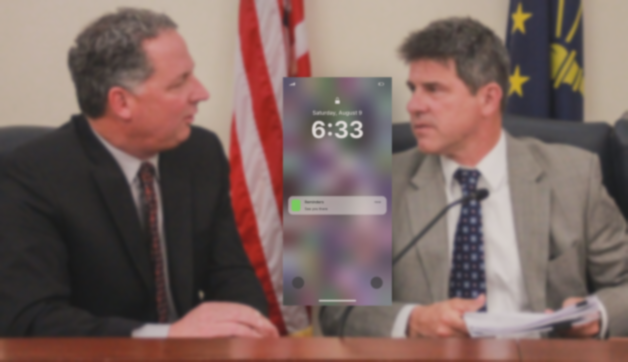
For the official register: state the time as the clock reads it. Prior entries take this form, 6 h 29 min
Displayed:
6 h 33 min
